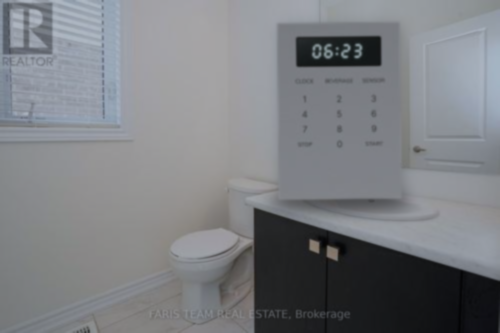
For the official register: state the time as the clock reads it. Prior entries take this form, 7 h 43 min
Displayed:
6 h 23 min
